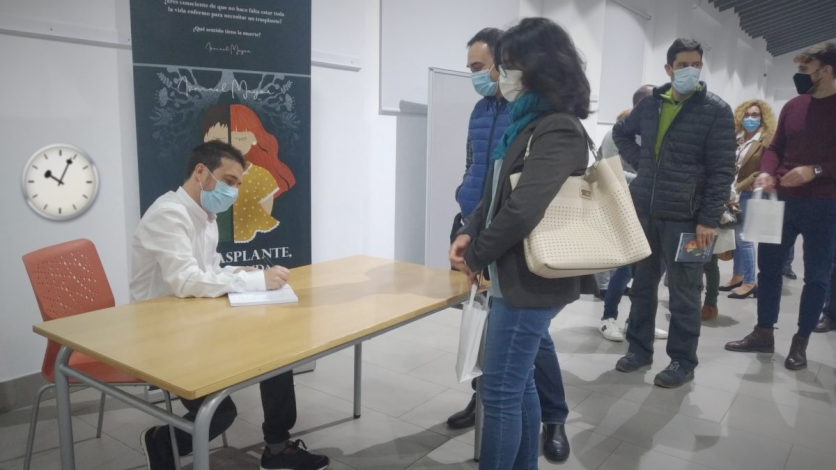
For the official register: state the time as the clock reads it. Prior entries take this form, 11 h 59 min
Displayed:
10 h 04 min
